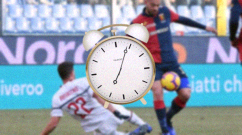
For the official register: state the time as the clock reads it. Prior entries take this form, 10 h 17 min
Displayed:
7 h 04 min
